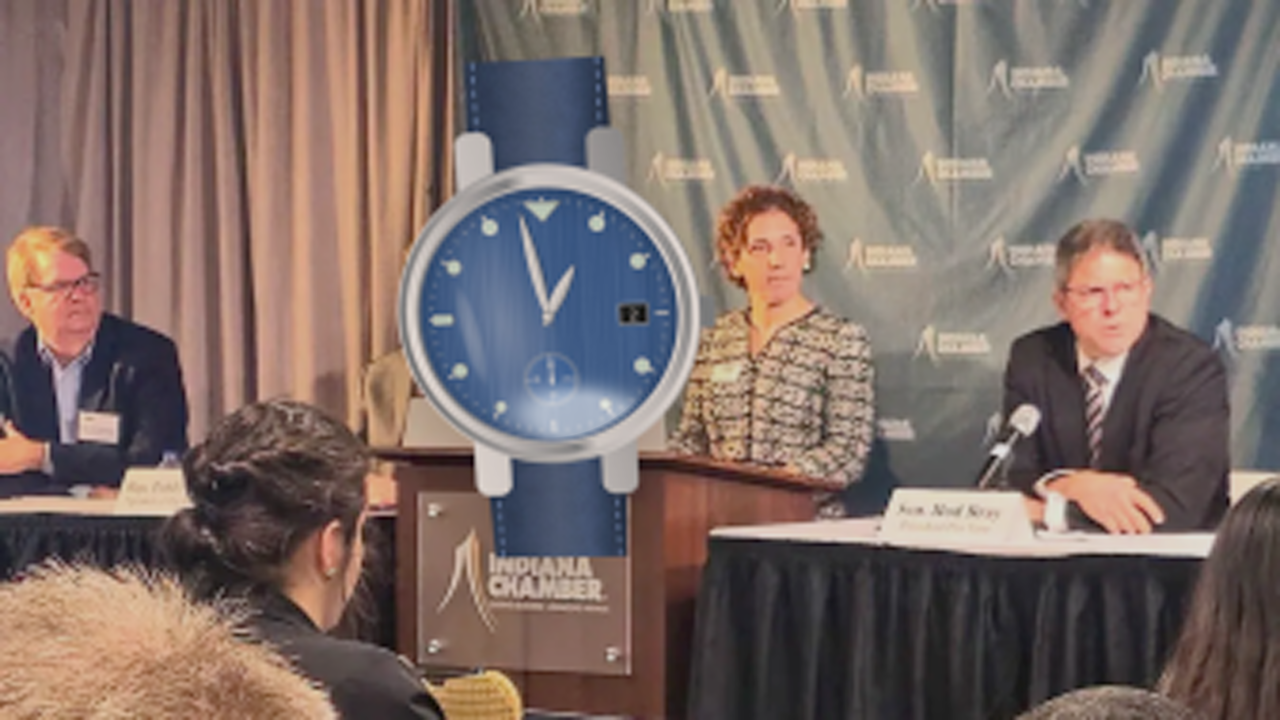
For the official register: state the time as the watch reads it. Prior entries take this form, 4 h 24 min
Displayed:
12 h 58 min
